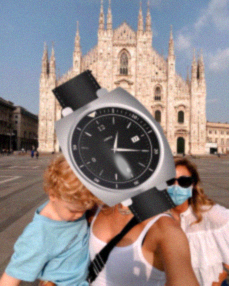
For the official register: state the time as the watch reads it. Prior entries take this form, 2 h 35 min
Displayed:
1 h 20 min
